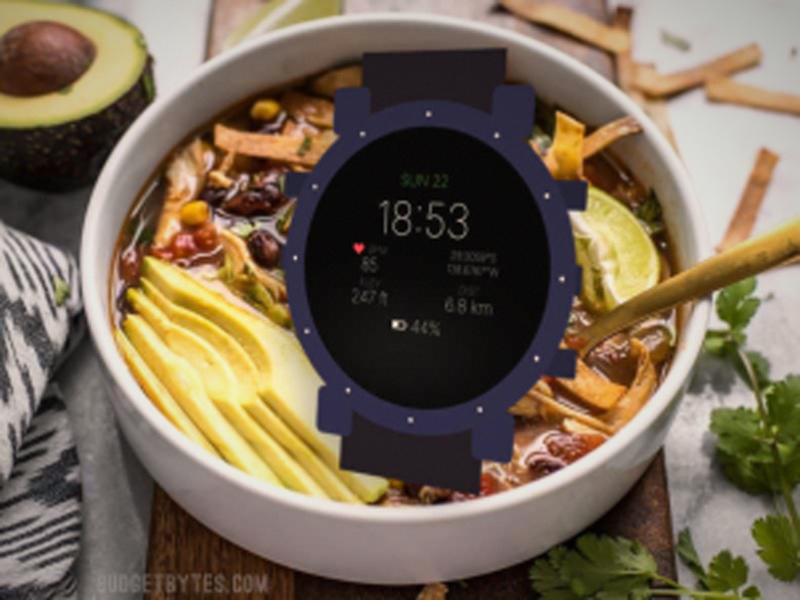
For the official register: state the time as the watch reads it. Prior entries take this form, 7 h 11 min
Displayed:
18 h 53 min
